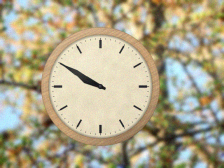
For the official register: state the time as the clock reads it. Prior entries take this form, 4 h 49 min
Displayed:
9 h 50 min
